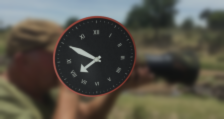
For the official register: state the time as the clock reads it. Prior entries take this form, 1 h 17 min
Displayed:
7 h 50 min
